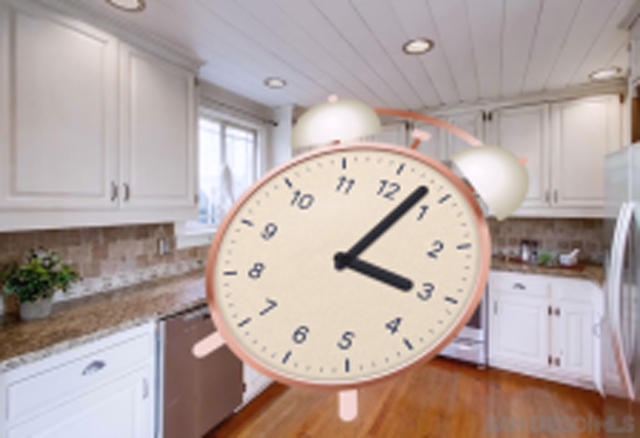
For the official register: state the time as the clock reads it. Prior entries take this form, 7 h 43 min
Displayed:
3 h 03 min
